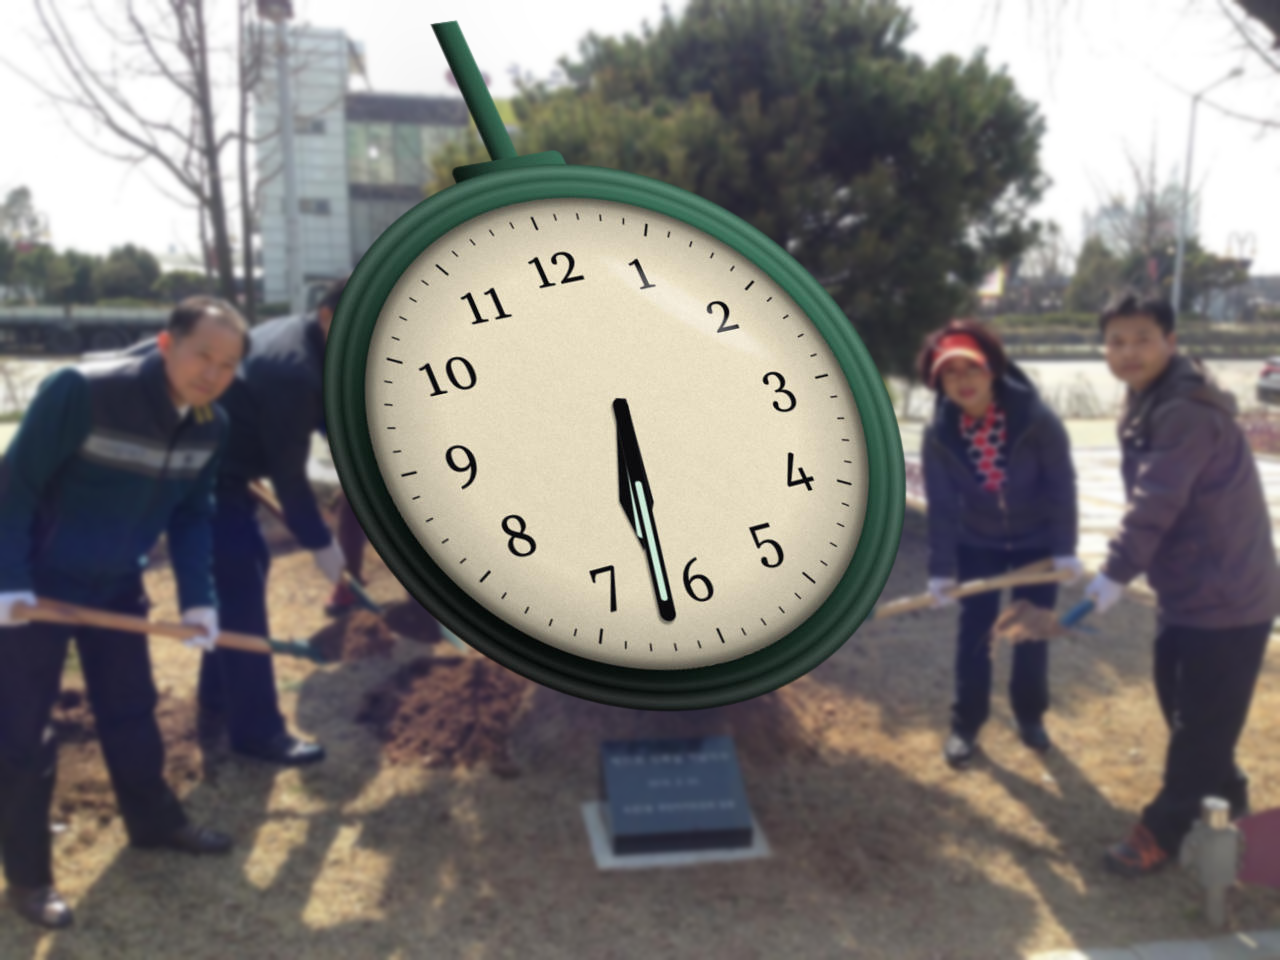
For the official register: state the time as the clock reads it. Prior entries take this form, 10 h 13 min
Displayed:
6 h 32 min
